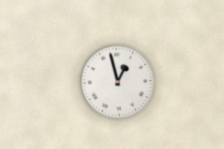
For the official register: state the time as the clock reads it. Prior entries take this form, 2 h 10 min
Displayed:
12 h 58 min
